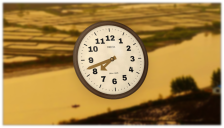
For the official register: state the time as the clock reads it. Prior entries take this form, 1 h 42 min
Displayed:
7 h 42 min
